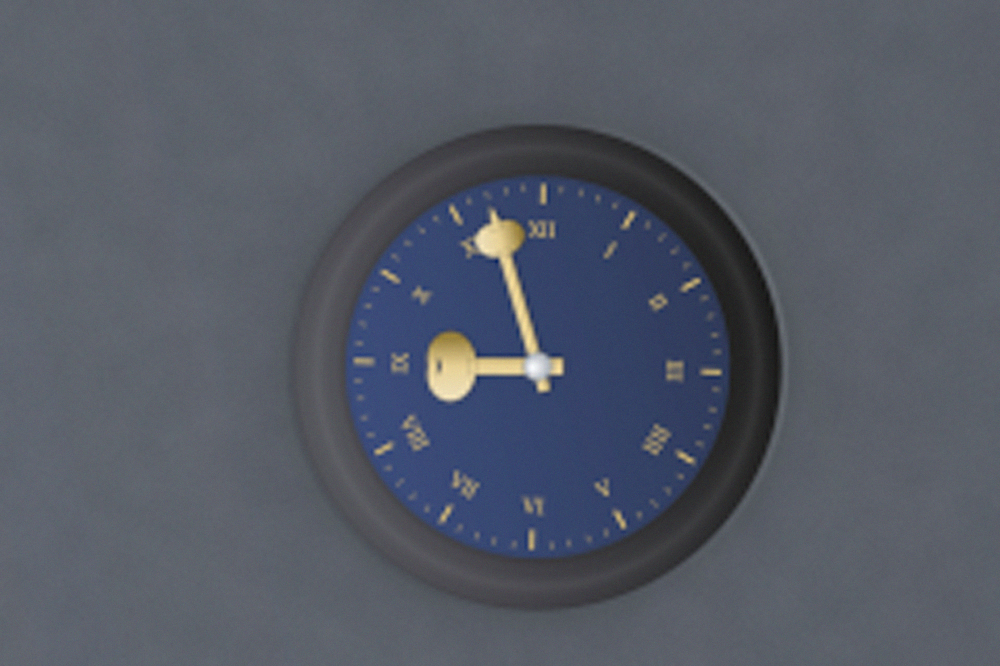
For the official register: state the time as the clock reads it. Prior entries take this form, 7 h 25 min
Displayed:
8 h 57 min
